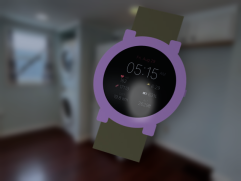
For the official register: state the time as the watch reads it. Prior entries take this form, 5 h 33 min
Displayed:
5 h 15 min
